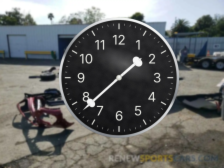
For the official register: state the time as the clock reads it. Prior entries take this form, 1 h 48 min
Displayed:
1 h 38 min
